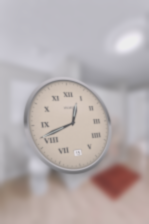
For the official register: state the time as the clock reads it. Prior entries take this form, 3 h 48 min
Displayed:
12 h 42 min
